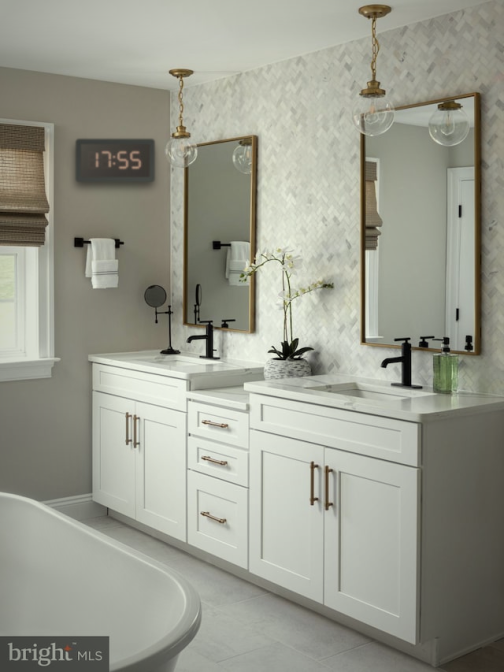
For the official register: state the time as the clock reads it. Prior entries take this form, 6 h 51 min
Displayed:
17 h 55 min
